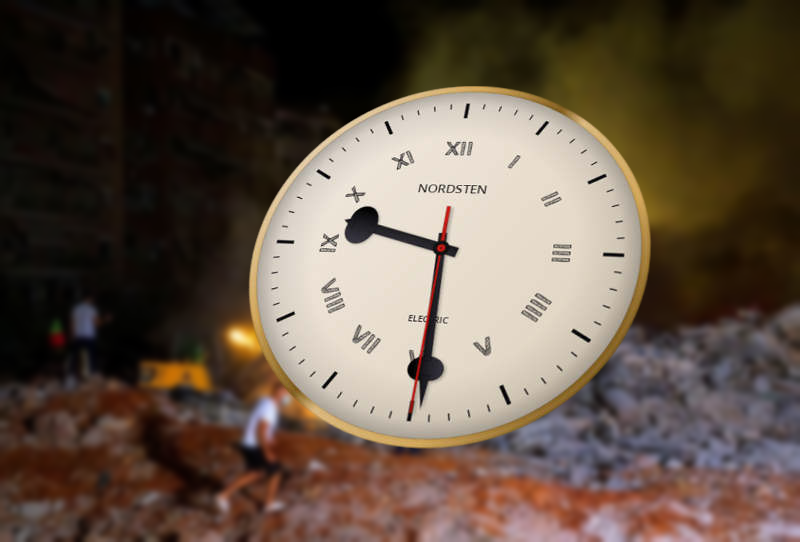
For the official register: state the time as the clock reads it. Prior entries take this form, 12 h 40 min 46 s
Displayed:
9 h 29 min 30 s
